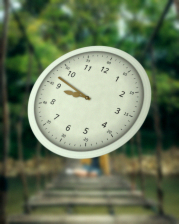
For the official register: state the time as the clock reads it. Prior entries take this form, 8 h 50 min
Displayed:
8 h 47 min
